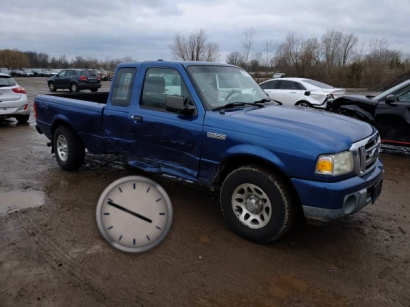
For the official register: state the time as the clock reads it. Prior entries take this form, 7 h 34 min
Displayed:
3 h 49 min
